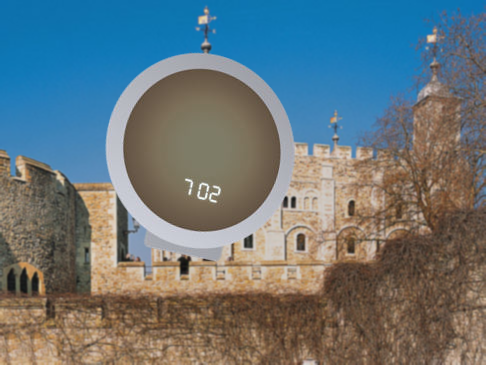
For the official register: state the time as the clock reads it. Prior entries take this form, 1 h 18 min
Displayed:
7 h 02 min
